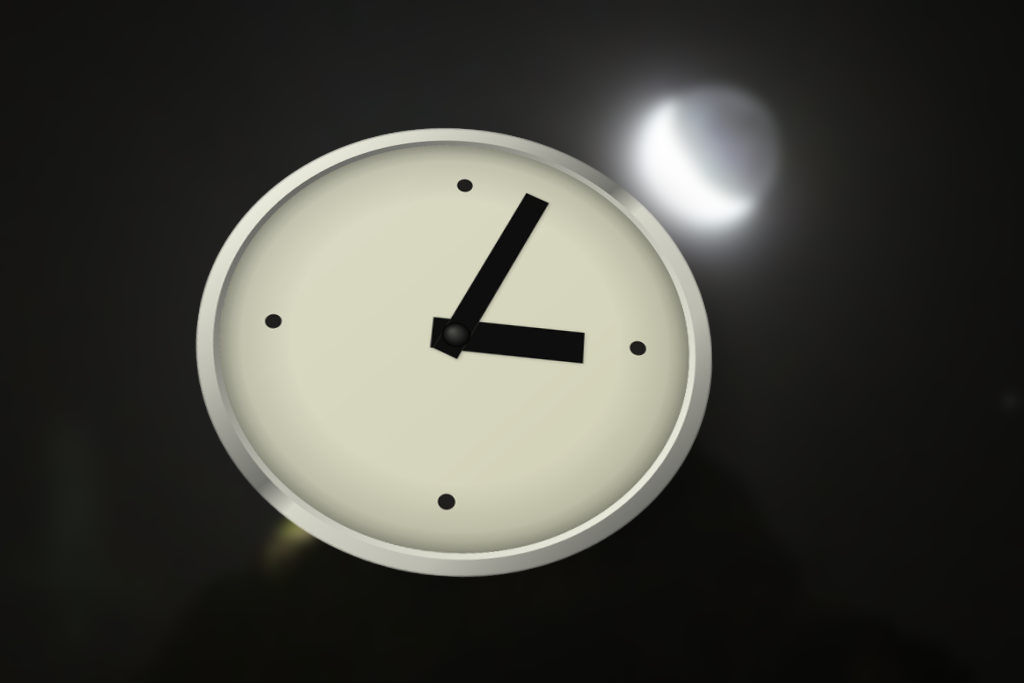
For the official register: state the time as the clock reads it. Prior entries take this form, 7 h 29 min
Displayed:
3 h 04 min
